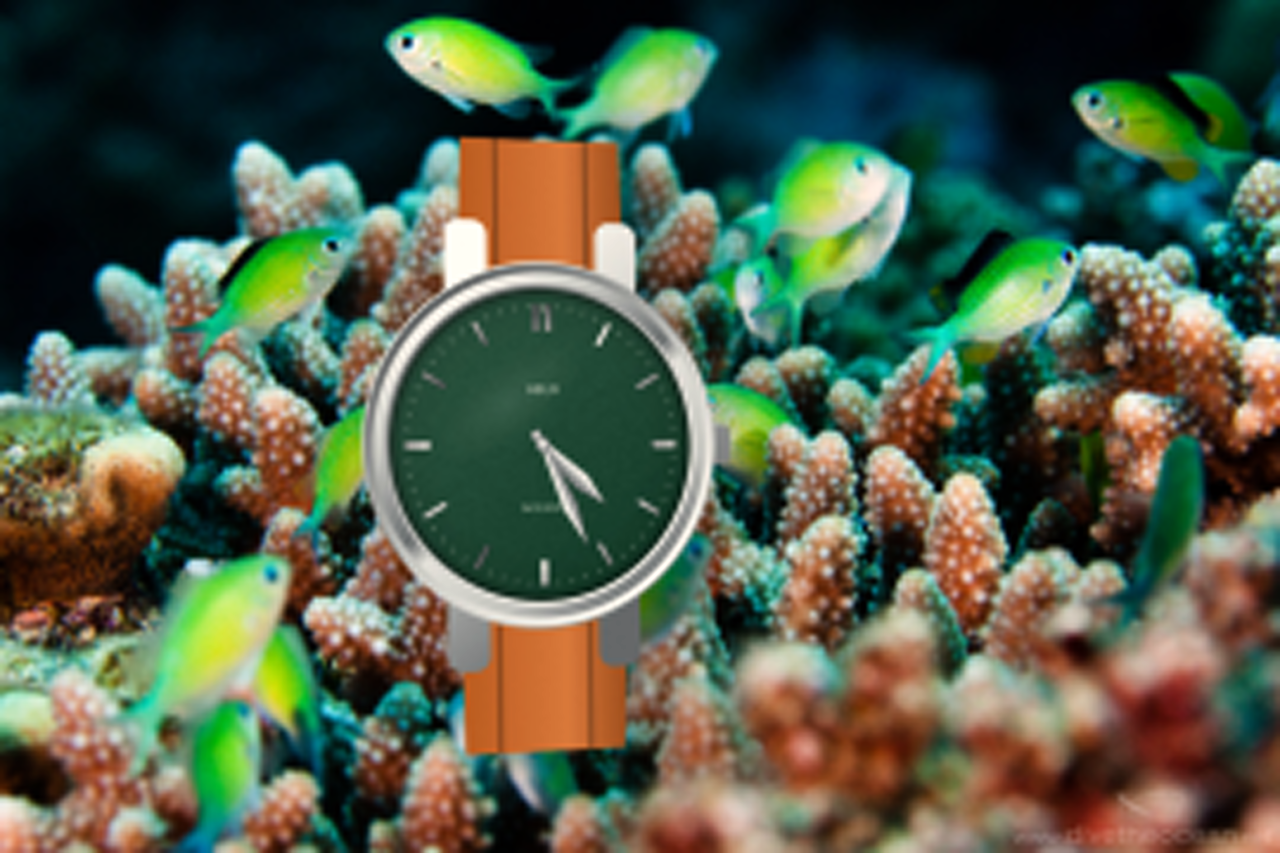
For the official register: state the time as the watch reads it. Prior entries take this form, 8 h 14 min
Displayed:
4 h 26 min
